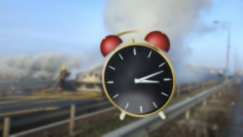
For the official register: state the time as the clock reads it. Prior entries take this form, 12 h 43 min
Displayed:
3 h 12 min
